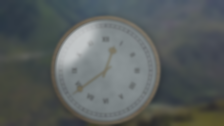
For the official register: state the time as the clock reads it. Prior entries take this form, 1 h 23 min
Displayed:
12 h 39 min
